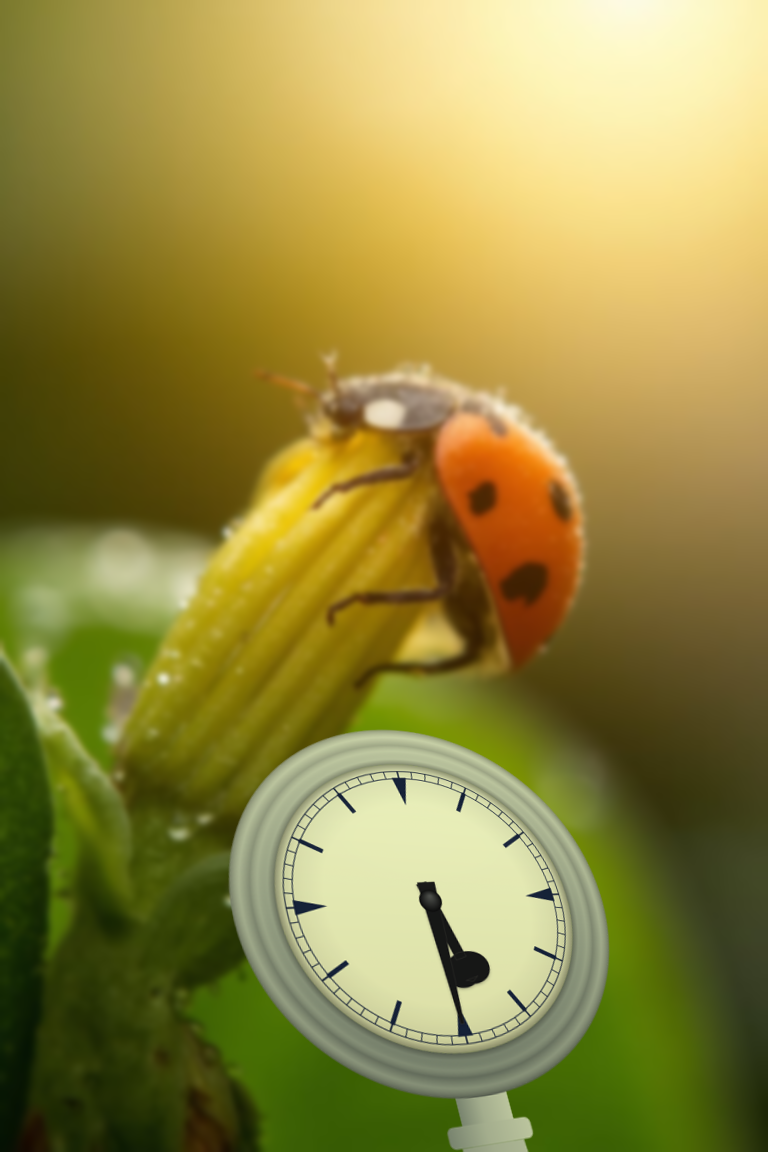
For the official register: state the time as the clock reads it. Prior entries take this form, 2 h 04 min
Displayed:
5 h 30 min
